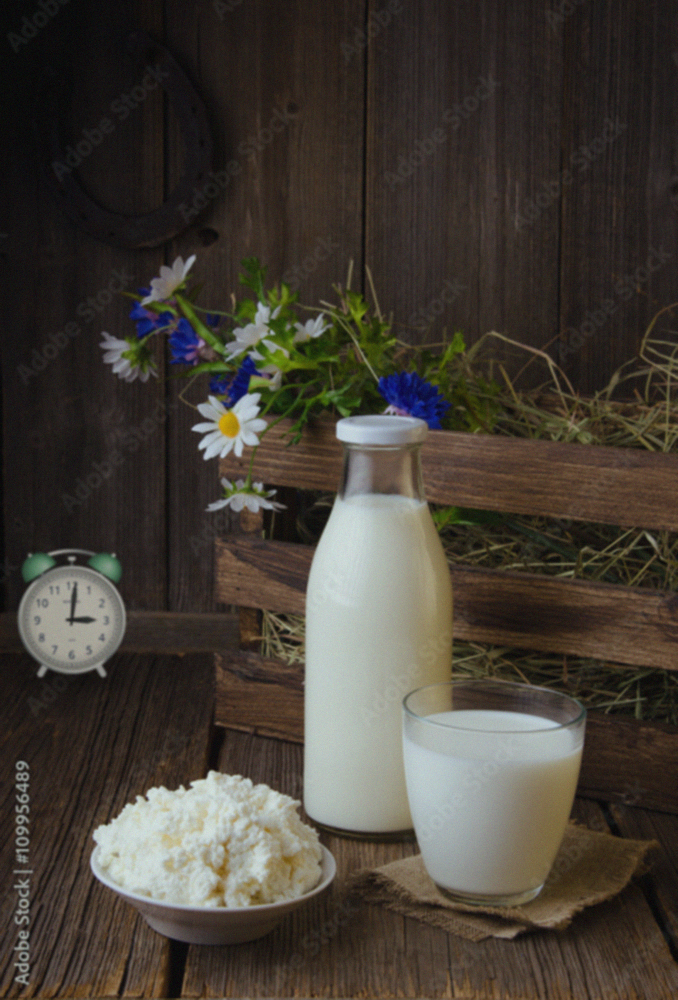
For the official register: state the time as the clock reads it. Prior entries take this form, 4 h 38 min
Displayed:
3 h 01 min
